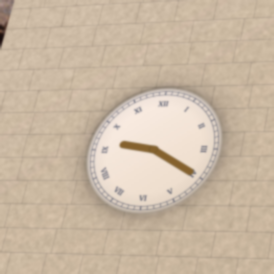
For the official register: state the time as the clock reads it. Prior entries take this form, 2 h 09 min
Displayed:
9 h 20 min
